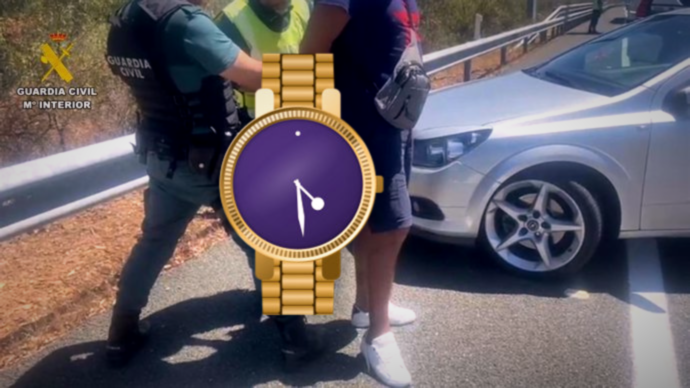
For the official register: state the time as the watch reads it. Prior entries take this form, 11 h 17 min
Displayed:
4 h 29 min
